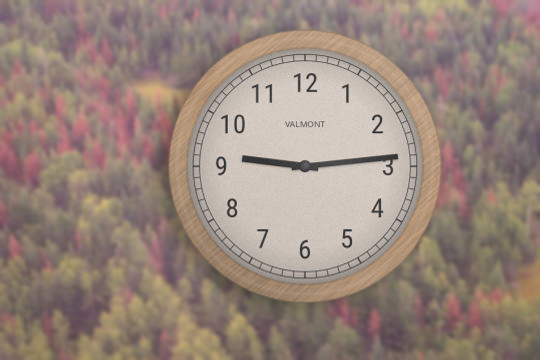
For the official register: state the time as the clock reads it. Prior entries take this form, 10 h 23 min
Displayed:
9 h 14 min
